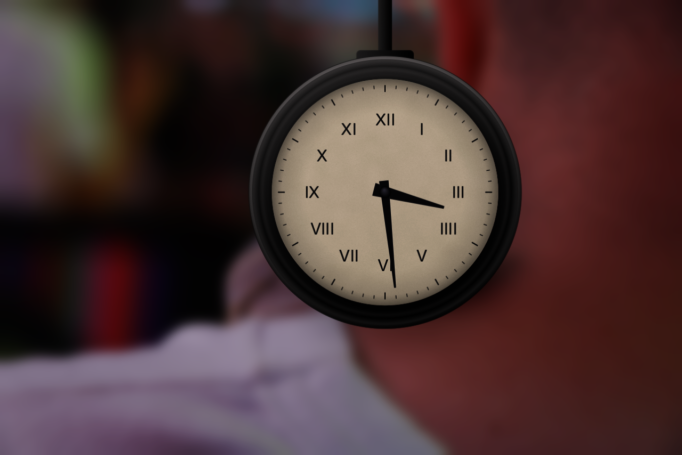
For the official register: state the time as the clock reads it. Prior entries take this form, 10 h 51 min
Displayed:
3 h 29 min
